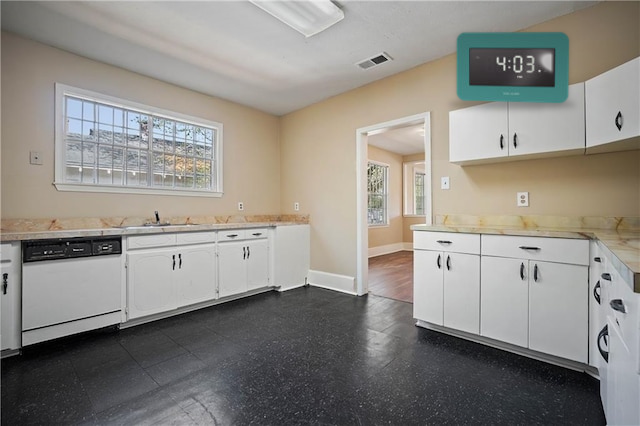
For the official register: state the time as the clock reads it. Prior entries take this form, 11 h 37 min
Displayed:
4 h 03 min
